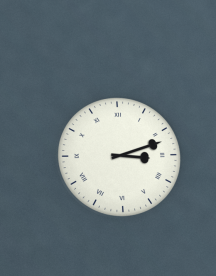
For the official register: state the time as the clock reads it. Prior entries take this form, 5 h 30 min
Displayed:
3 h 12 min
